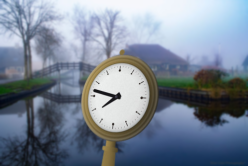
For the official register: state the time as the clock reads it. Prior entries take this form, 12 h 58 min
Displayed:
7 h 47 min
